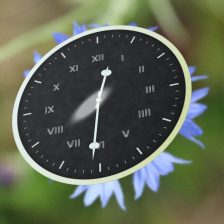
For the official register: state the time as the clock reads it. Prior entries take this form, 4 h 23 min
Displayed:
12 h 31 min
